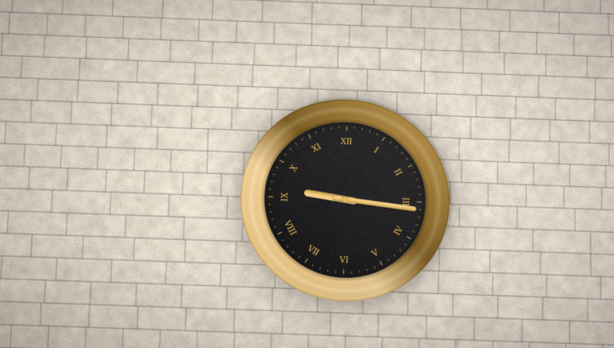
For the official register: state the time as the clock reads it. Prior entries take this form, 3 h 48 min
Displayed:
9 h 16 min
